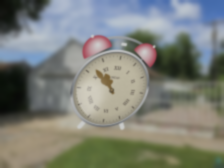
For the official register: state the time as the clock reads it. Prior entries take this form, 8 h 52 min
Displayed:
10 h 52 min
